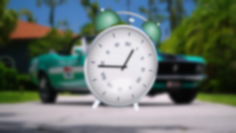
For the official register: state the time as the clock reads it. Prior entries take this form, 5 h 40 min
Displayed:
12 h 44 min
